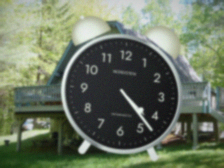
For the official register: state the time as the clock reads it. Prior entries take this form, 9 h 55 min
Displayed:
4 h 23 min
